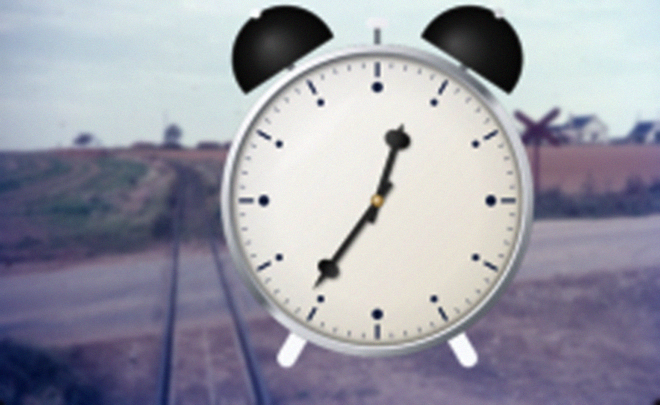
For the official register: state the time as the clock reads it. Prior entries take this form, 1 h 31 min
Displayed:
12 h 36 min
